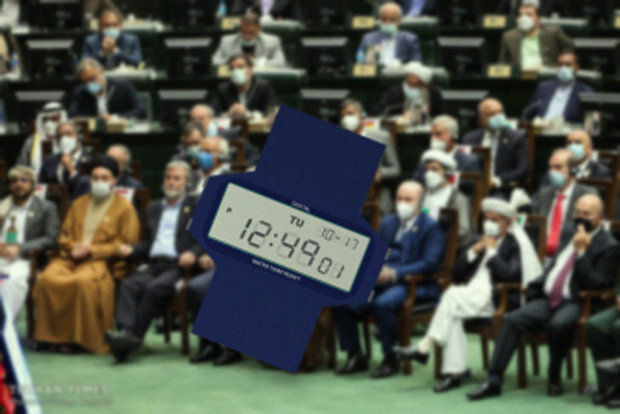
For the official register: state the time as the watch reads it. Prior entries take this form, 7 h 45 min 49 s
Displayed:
12 h 49 min 01 s
